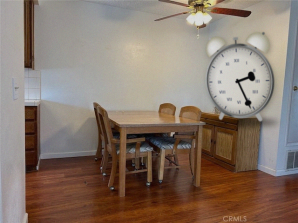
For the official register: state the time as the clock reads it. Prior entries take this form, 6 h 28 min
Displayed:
2 h 26 min
